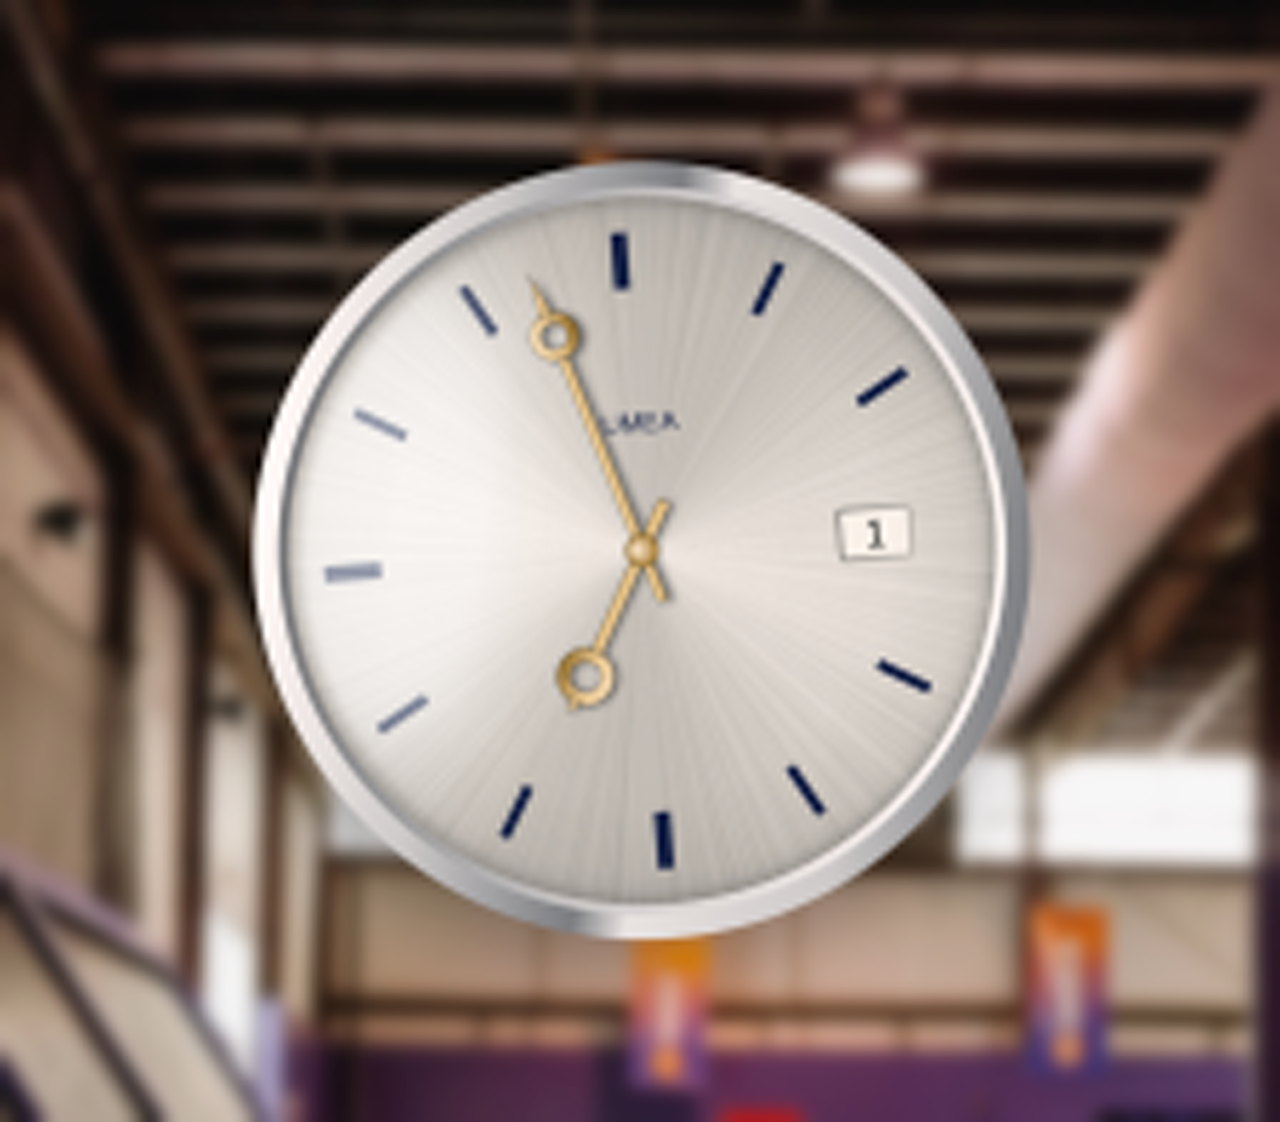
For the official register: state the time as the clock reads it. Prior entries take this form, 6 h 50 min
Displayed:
6 h 57 min
